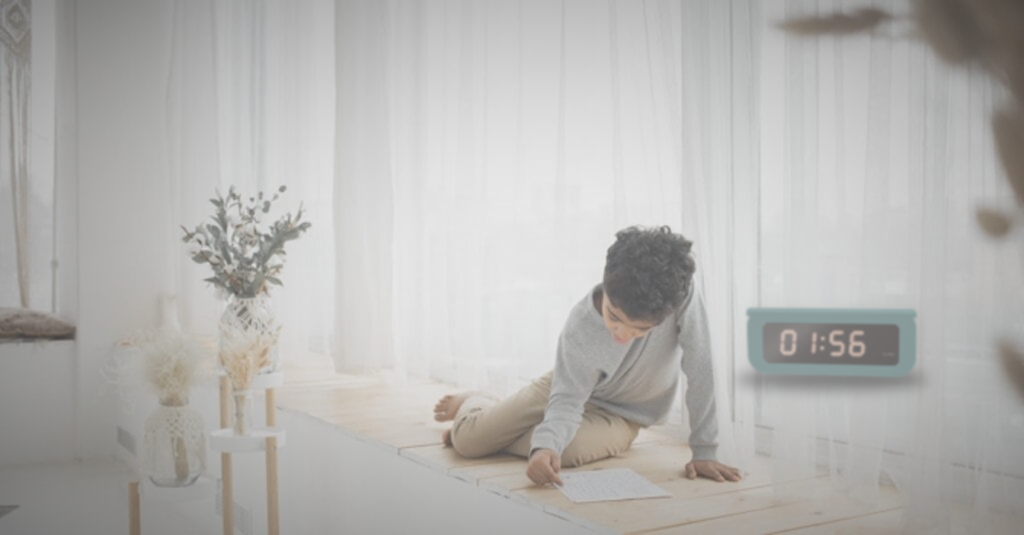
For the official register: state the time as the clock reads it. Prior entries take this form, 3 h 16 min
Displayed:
1 h 56 min
